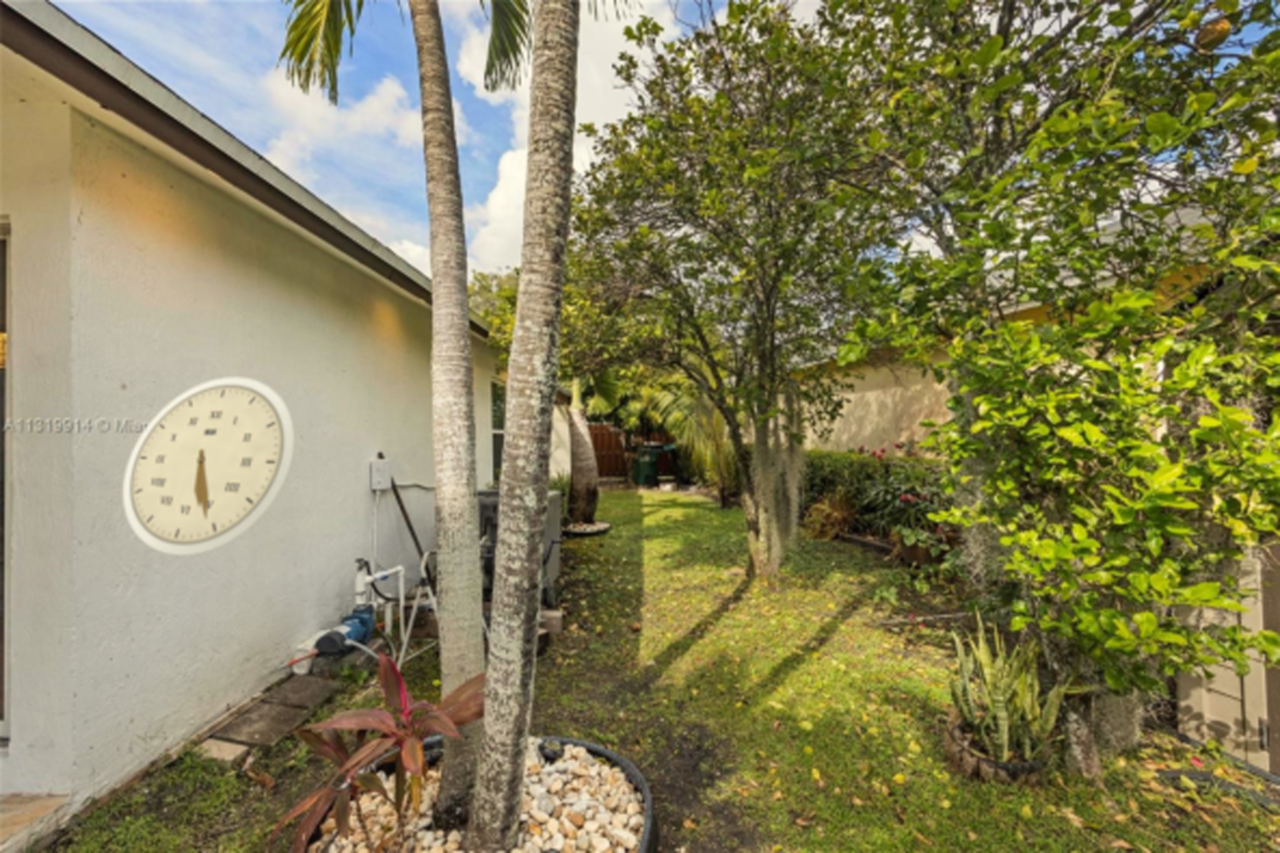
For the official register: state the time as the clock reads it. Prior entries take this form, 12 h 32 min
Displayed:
5 h 26 min
